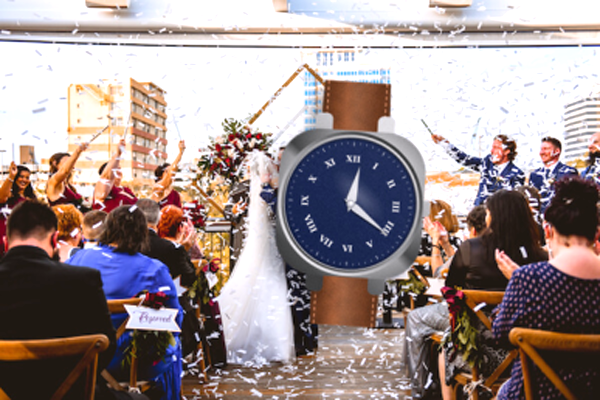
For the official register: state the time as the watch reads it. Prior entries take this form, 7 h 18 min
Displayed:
12 h 21 min
